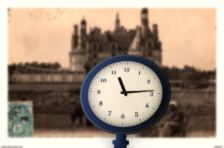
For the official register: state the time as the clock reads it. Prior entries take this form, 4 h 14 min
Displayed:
11 h 14 min
